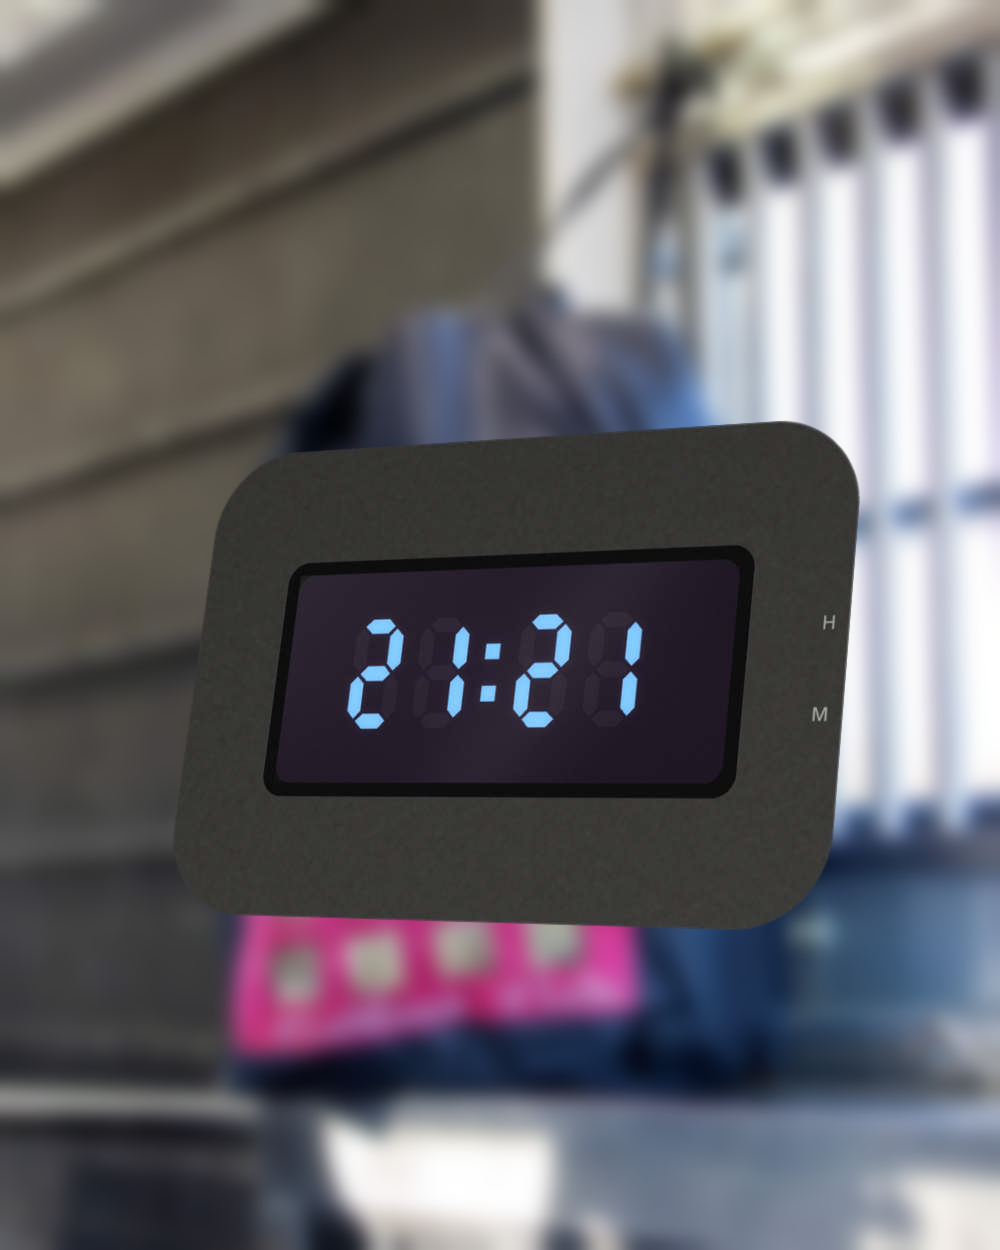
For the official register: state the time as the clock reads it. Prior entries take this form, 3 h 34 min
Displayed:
21 h 21 min
